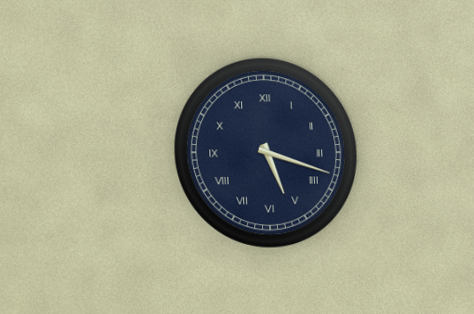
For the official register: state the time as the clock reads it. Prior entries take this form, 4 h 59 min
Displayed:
5 h 18 min
